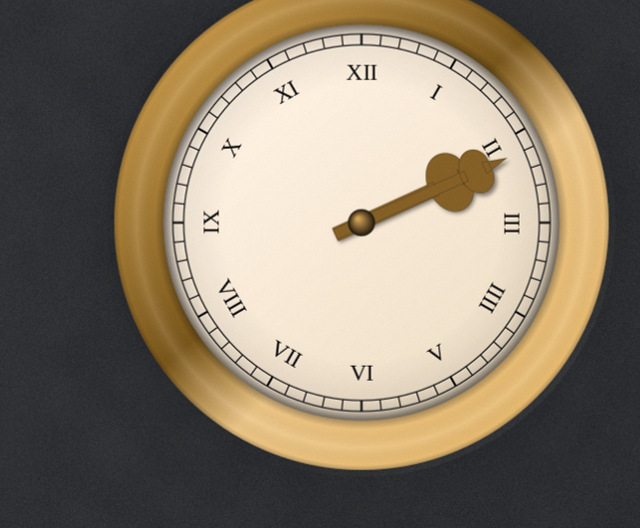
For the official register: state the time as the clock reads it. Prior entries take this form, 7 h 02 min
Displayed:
2 h 11 min
